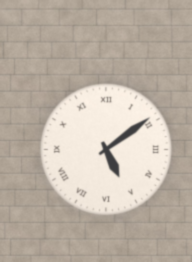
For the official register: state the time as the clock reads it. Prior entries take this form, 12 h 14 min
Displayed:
5 h 09 min
